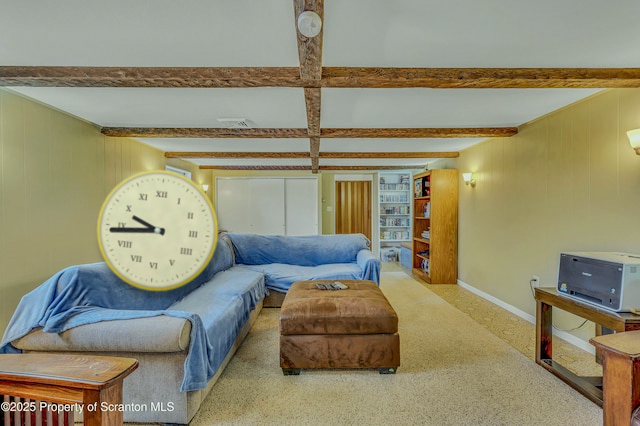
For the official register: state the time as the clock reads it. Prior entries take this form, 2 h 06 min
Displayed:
9 h 44 min
